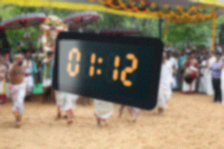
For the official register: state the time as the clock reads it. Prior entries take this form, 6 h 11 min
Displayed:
1 h 12 min
